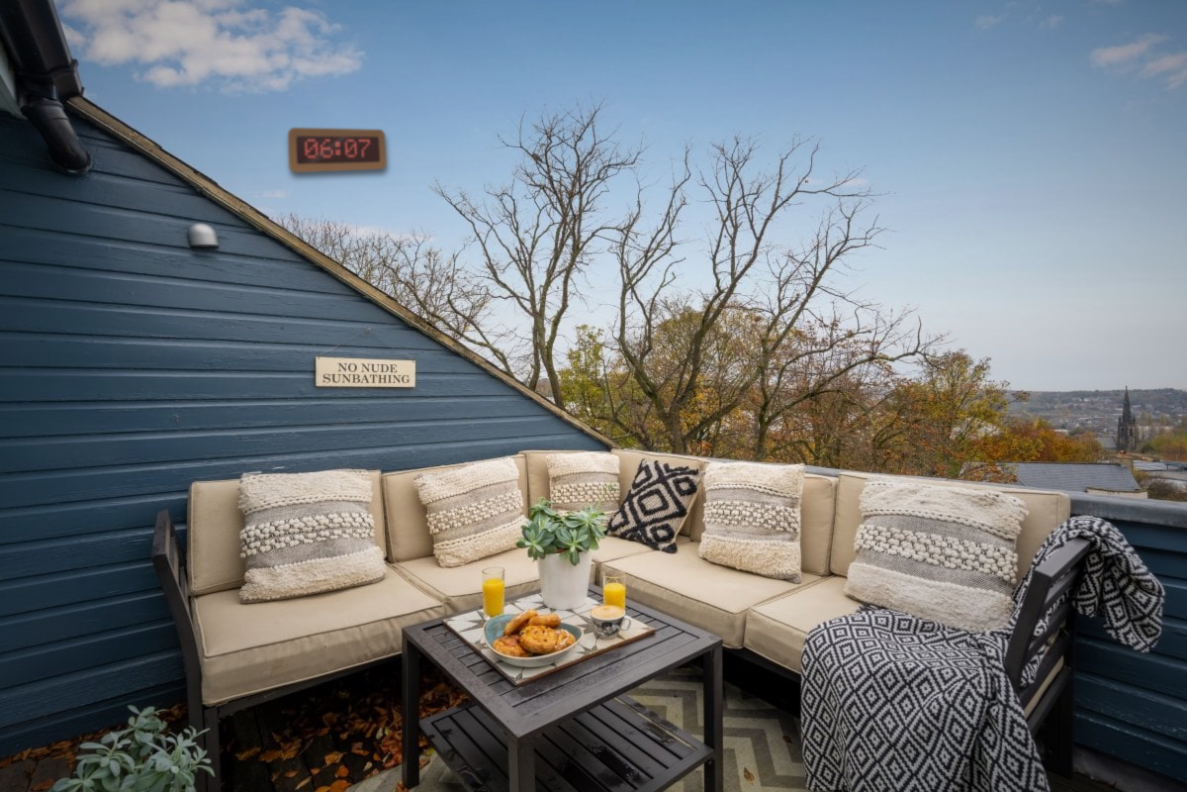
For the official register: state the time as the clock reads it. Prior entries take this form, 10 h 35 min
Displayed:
6 h 07 min
